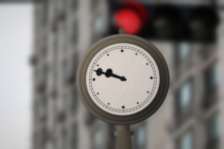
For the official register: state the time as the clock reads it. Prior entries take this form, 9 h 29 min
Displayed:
9 h 48 min
